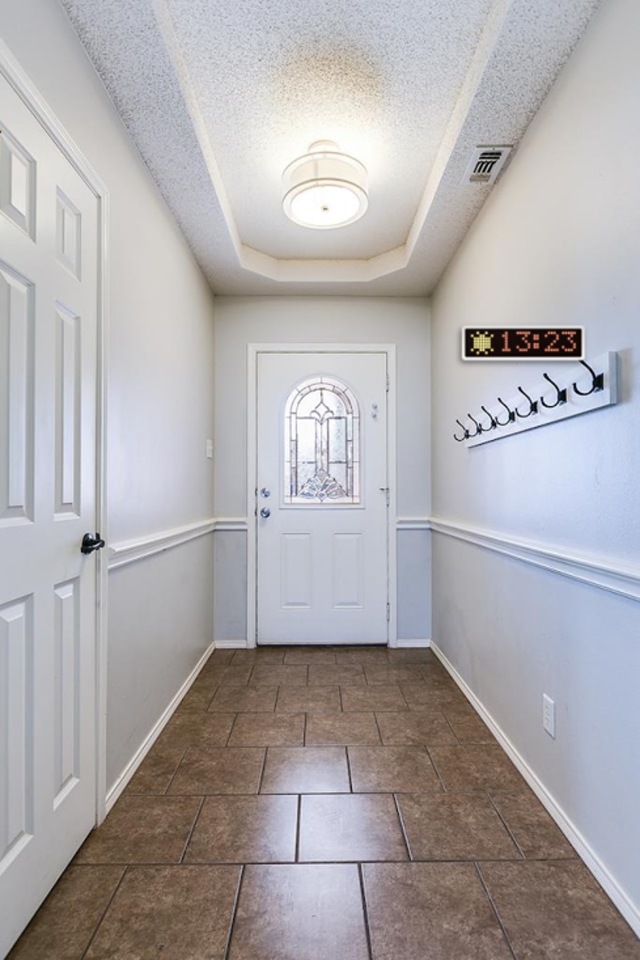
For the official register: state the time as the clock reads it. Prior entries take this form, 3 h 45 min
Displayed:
13 h 23 min
